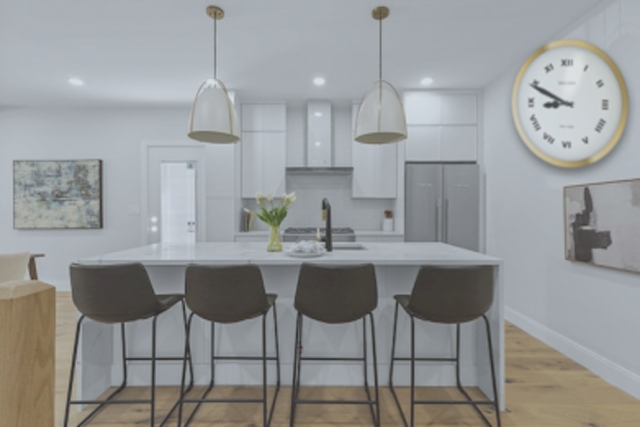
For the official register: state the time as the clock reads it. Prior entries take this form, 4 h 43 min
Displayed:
8 h 49 min
